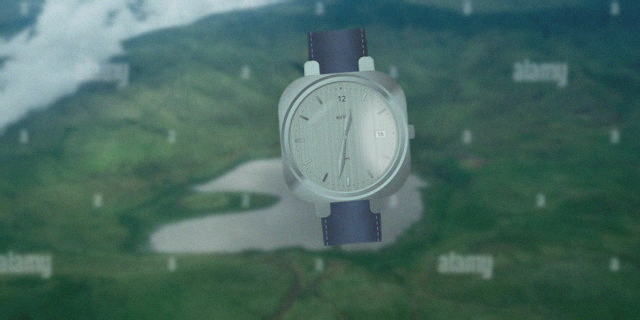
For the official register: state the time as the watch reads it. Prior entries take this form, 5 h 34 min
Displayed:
12 h 32 min
